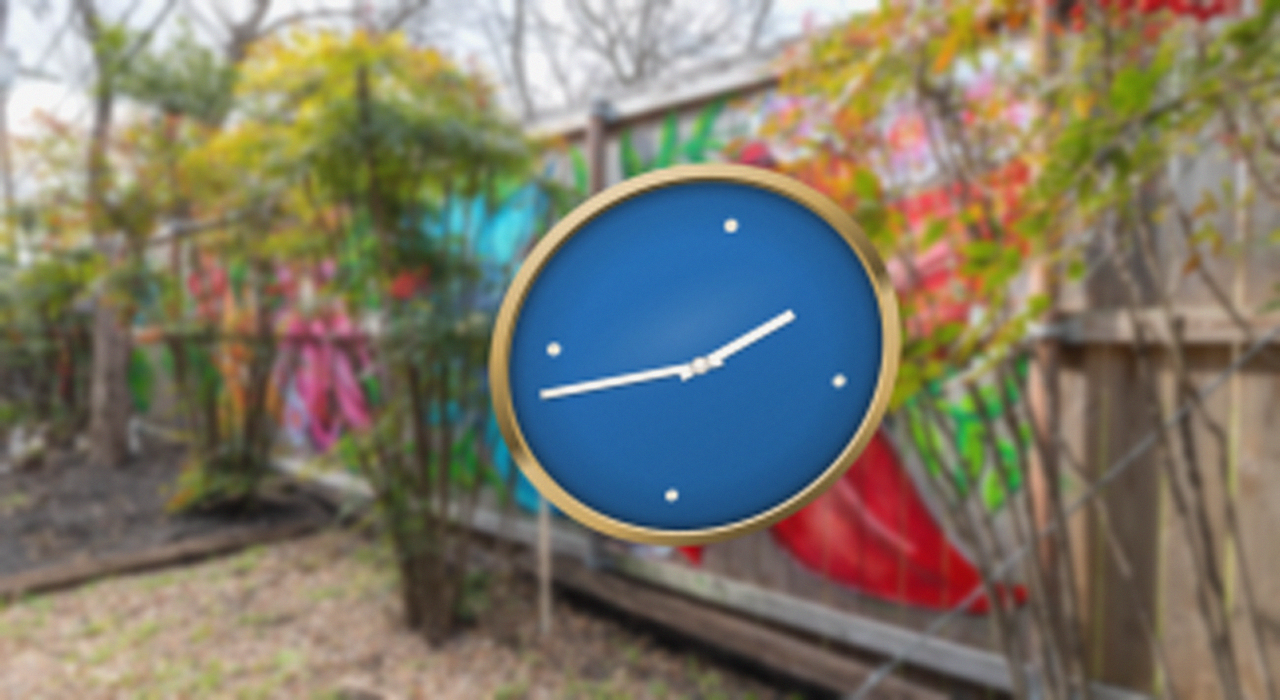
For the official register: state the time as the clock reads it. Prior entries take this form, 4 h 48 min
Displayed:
1 h 42 min
